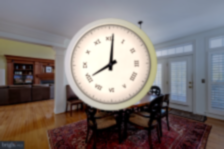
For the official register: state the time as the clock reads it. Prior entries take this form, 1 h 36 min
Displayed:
8 h 01 min
